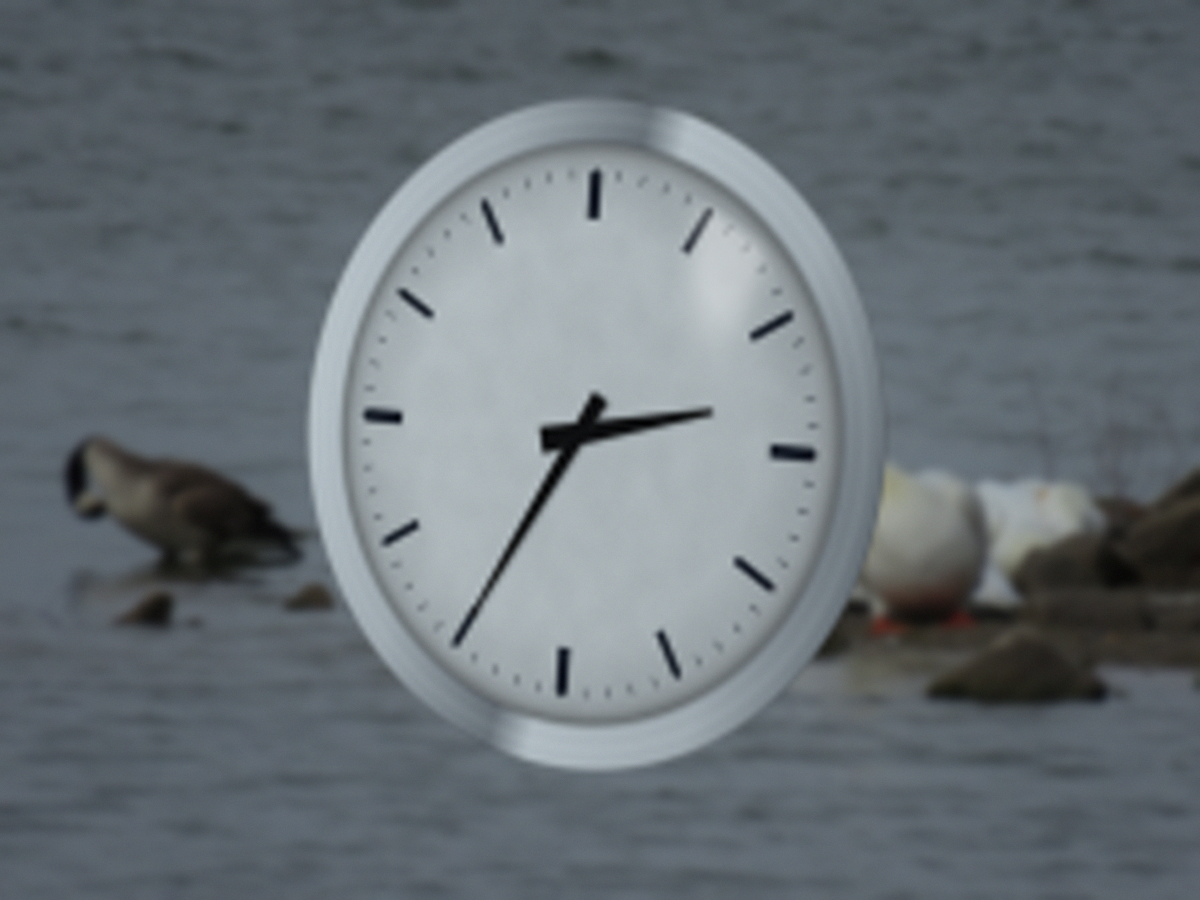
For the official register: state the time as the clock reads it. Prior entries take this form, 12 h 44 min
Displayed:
2 h 35 min
